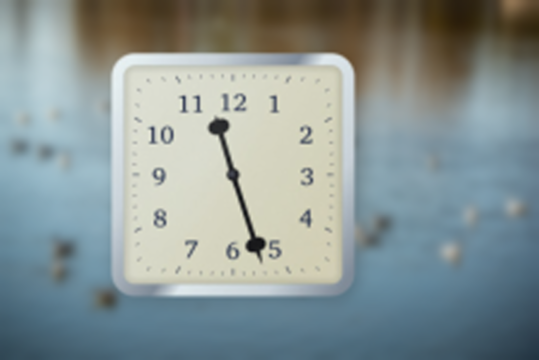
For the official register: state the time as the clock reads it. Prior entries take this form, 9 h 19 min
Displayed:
11 h 27 min
